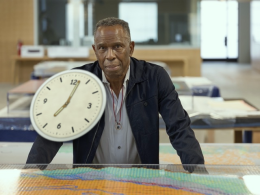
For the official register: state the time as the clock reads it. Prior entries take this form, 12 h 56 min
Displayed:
7 h 02 min
